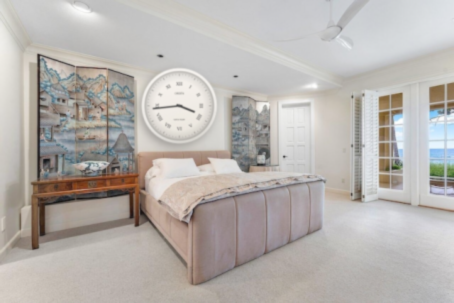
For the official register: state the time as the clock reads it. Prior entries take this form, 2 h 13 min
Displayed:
3 h 44 min
